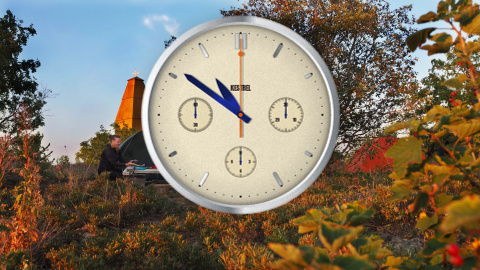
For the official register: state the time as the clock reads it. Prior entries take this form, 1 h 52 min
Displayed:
10 h 51 min
